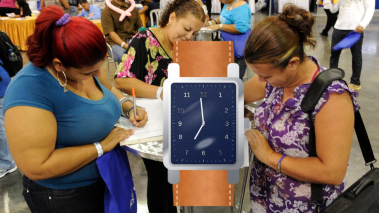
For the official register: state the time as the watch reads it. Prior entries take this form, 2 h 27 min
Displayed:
6 h 59 min
